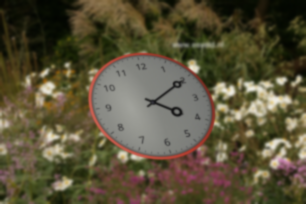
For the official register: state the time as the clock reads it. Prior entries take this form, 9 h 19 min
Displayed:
4 h 10 min
